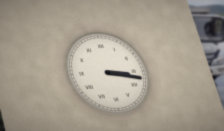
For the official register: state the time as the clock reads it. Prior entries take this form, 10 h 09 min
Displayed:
3 h 17 min
